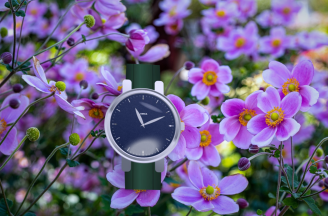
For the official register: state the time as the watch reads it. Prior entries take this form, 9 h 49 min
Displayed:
11 h 11 min
